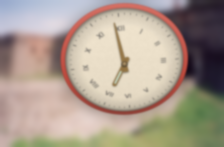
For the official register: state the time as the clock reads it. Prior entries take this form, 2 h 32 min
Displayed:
6 h 59 min
